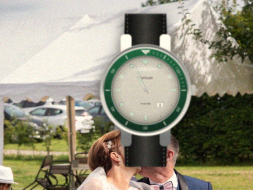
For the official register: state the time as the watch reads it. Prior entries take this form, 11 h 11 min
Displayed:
10 h 56 min
